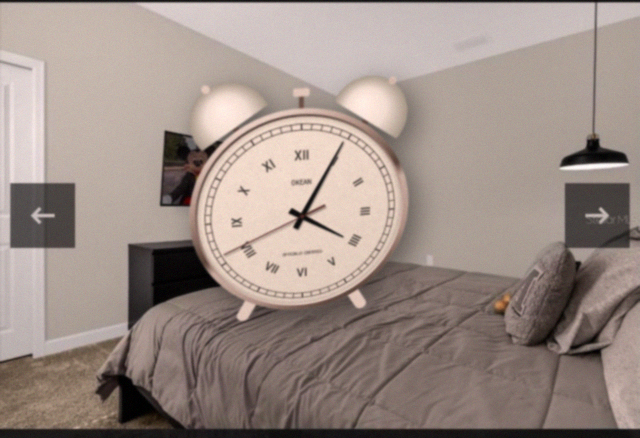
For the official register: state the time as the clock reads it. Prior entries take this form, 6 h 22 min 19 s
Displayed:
4 h 04 min 41 s
